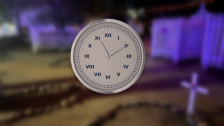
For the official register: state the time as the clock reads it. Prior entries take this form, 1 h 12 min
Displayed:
11 h 10 min
